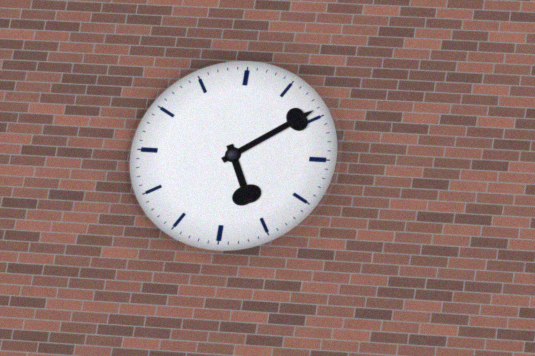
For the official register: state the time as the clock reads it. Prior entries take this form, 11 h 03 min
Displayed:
5 h 09 min
